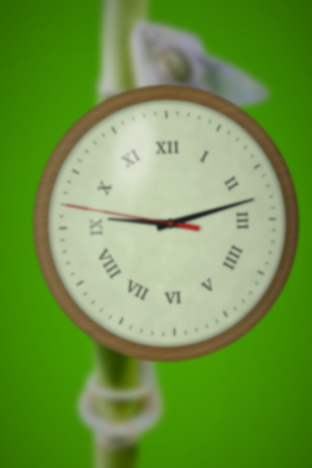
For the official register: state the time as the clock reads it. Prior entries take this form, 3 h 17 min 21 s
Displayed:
9 h 12 min 47 s
